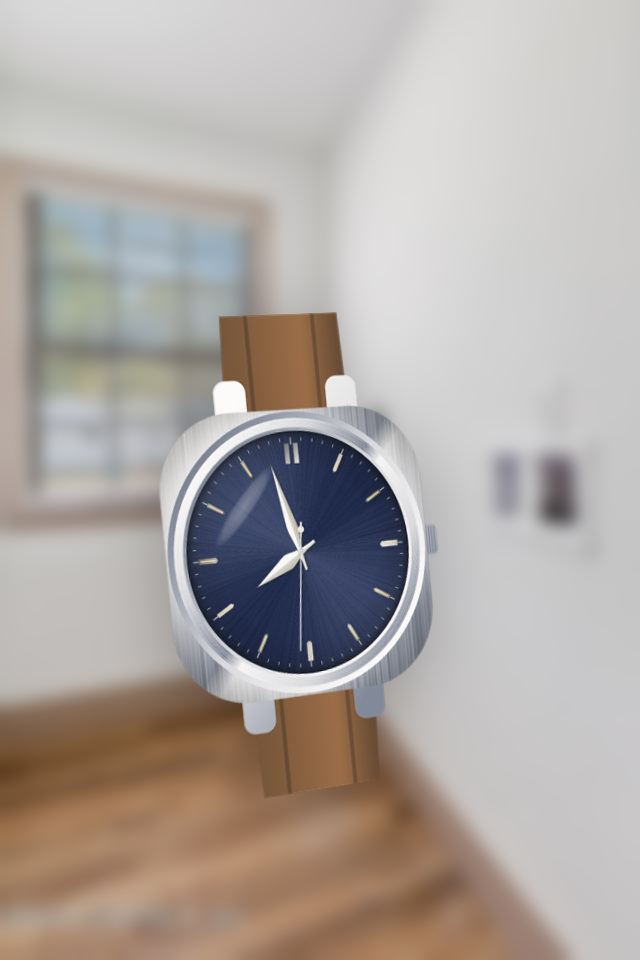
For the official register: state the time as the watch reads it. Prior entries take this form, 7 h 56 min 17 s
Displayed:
7 h 57 min 31 s
